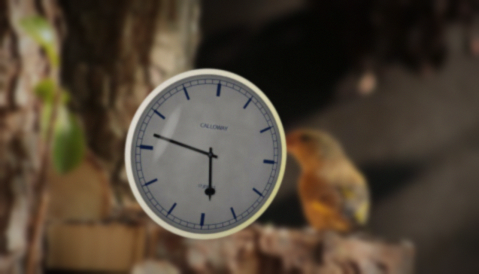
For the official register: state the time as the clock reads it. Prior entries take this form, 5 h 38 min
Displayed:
5 h 47 min
